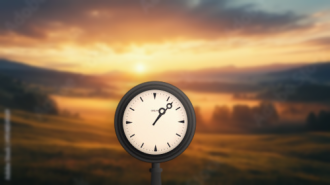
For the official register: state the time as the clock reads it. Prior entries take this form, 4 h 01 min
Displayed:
1 h 07 min
